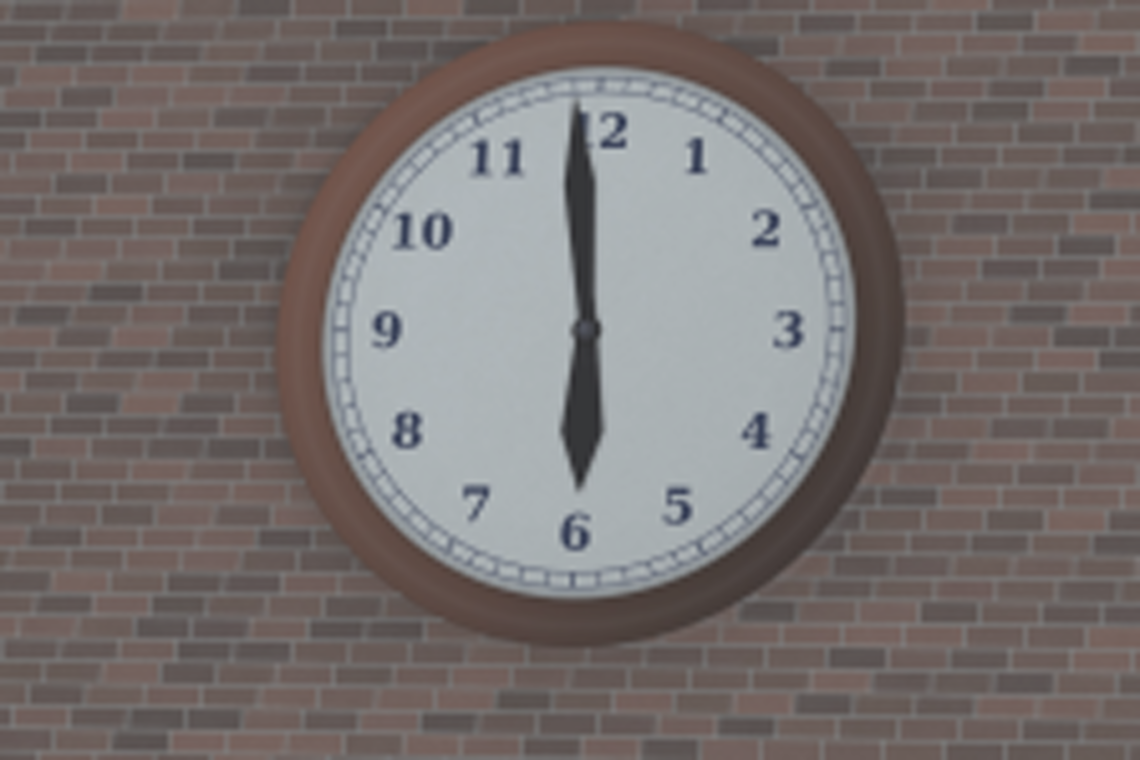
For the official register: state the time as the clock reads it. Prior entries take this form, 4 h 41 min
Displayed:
5 h 59 min
